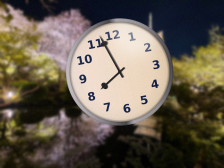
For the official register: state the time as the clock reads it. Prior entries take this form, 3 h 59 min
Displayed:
7 h 57 min
